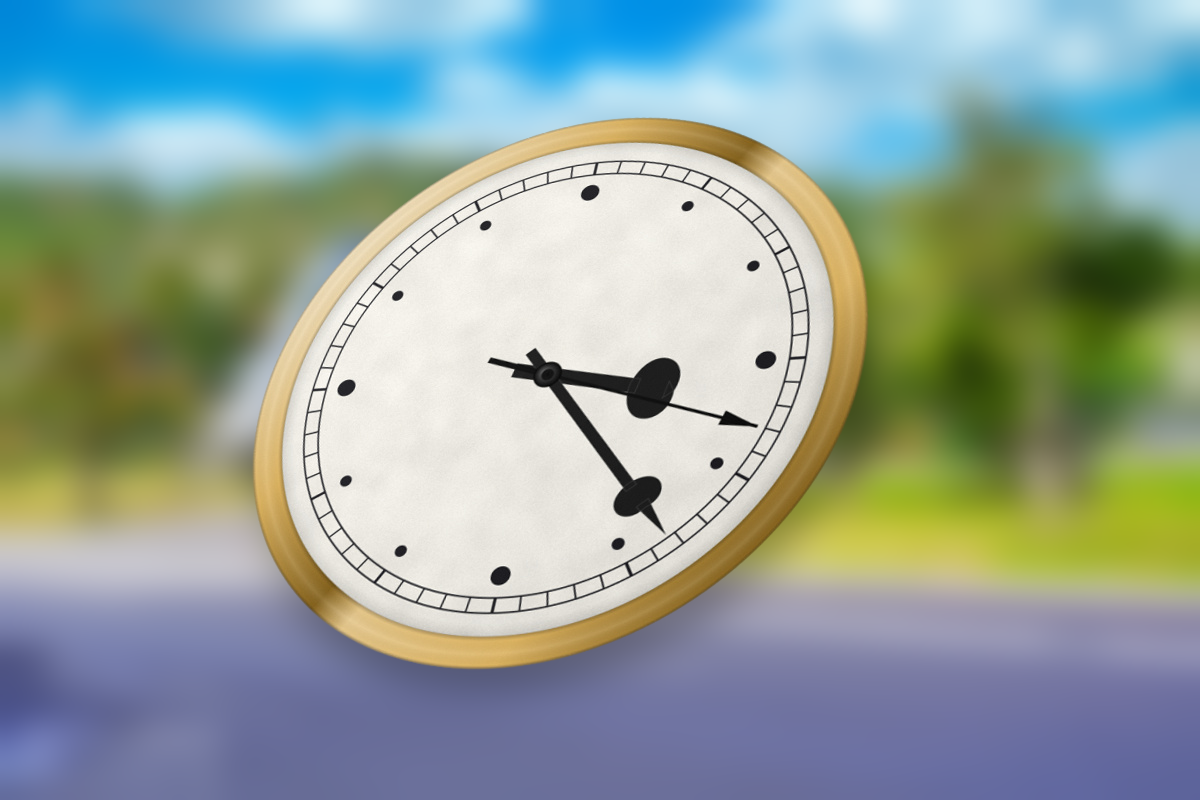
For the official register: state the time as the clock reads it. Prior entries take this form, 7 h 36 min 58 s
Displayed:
3 h 23 min 18 s
